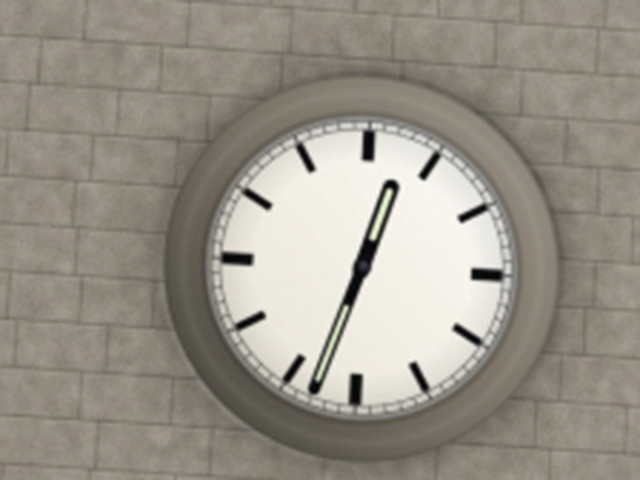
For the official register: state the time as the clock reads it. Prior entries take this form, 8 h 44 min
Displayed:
12 h 33 min
